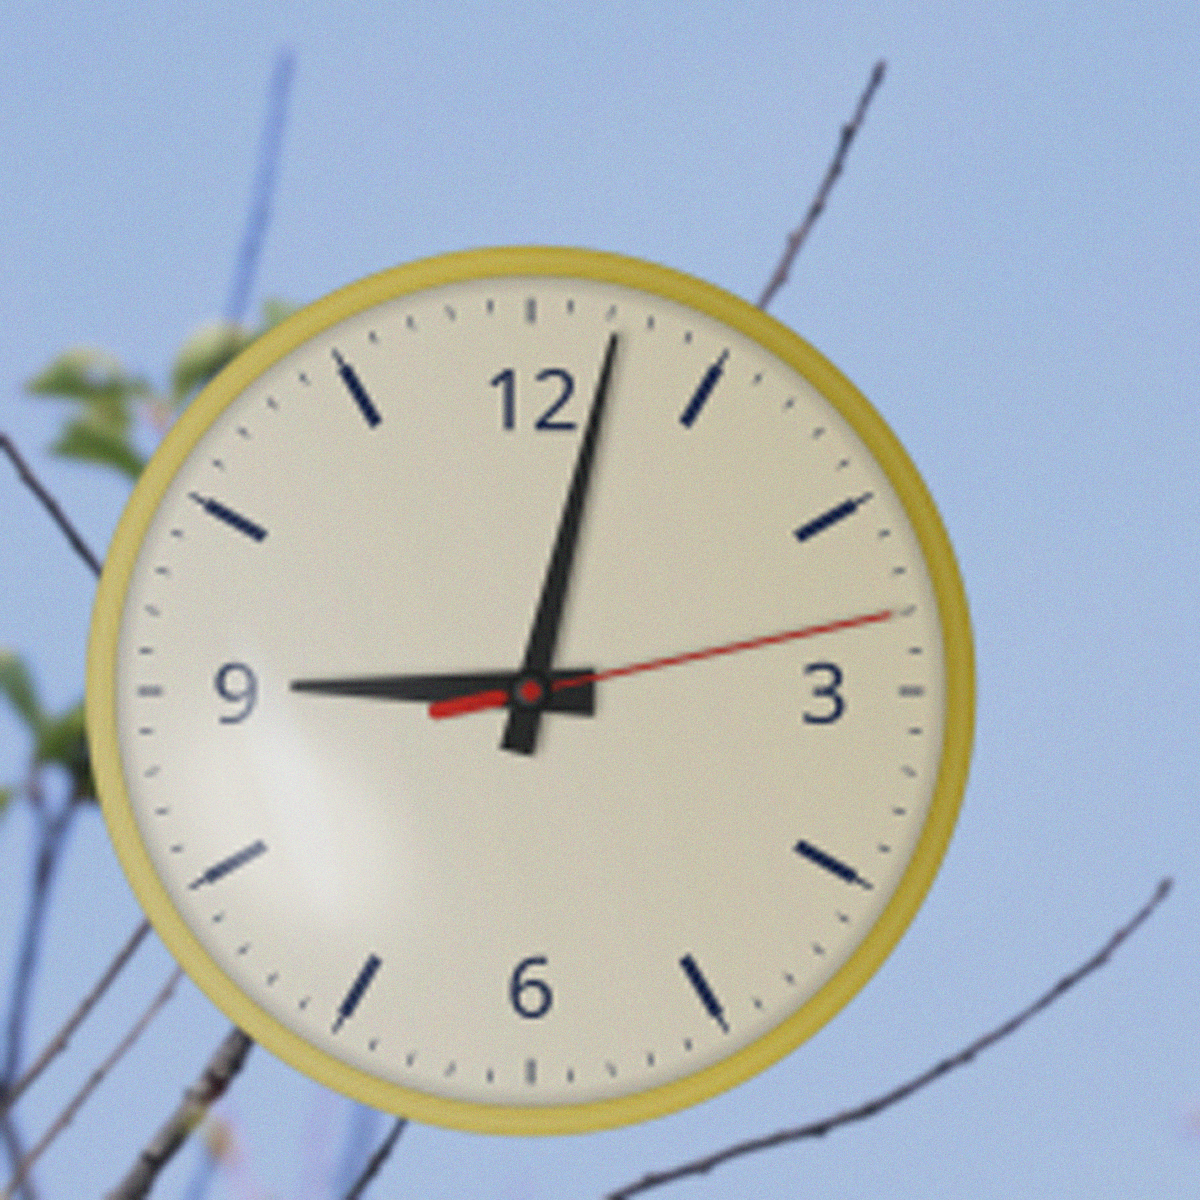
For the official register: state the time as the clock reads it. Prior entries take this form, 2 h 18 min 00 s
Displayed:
9 h 02 min 13 s
